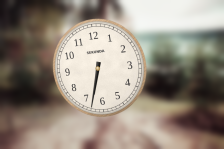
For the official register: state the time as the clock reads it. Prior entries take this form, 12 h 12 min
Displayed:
6 h 33 min
